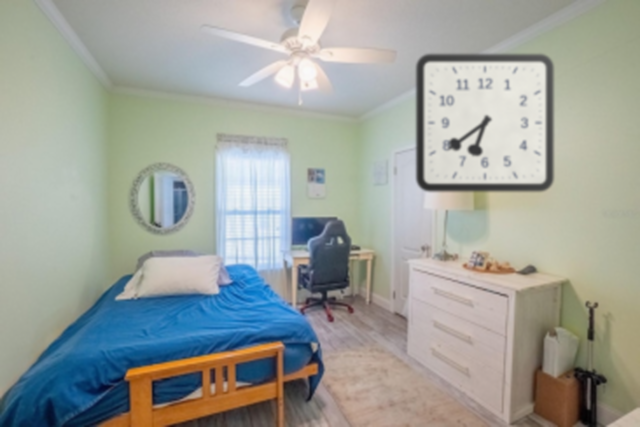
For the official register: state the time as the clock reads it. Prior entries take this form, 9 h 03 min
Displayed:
6 h 39 min
